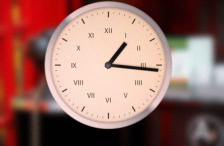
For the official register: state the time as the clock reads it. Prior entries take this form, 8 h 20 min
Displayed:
1 h 16 min
